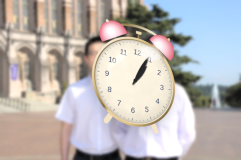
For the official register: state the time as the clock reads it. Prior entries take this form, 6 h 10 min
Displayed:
1 h 04 min
